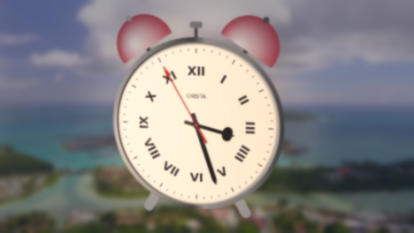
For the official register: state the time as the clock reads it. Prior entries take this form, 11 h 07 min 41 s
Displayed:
3 h 26 min 55 s
